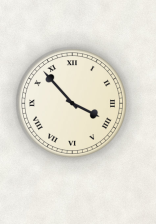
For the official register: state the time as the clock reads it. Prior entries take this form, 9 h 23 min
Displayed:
3 h 53 min
